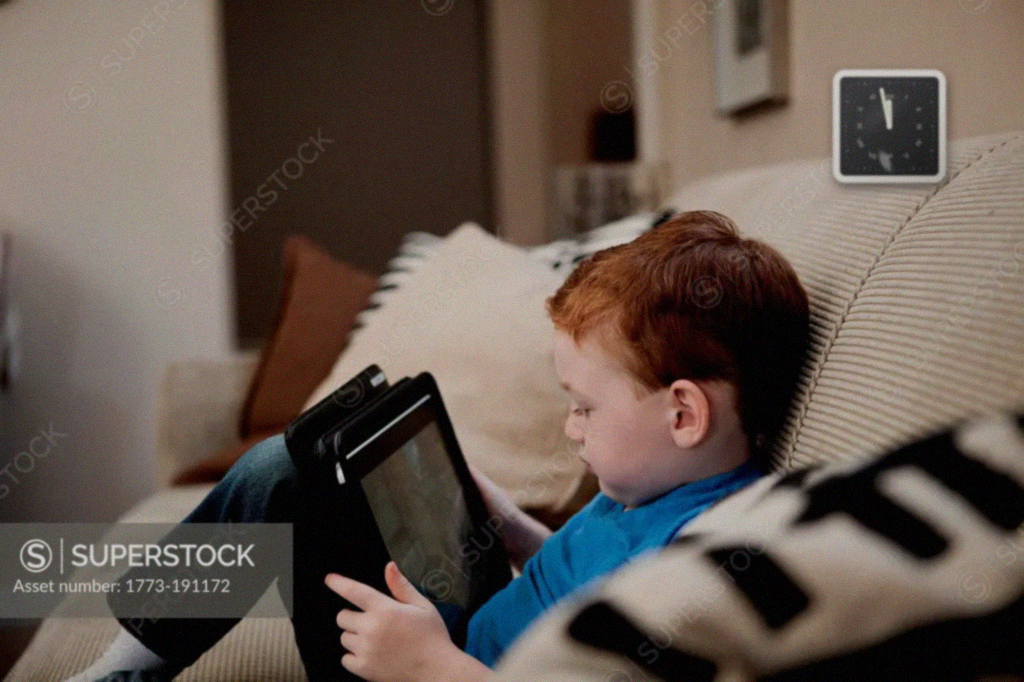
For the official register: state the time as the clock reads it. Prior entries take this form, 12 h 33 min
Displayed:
11 h 58 min
